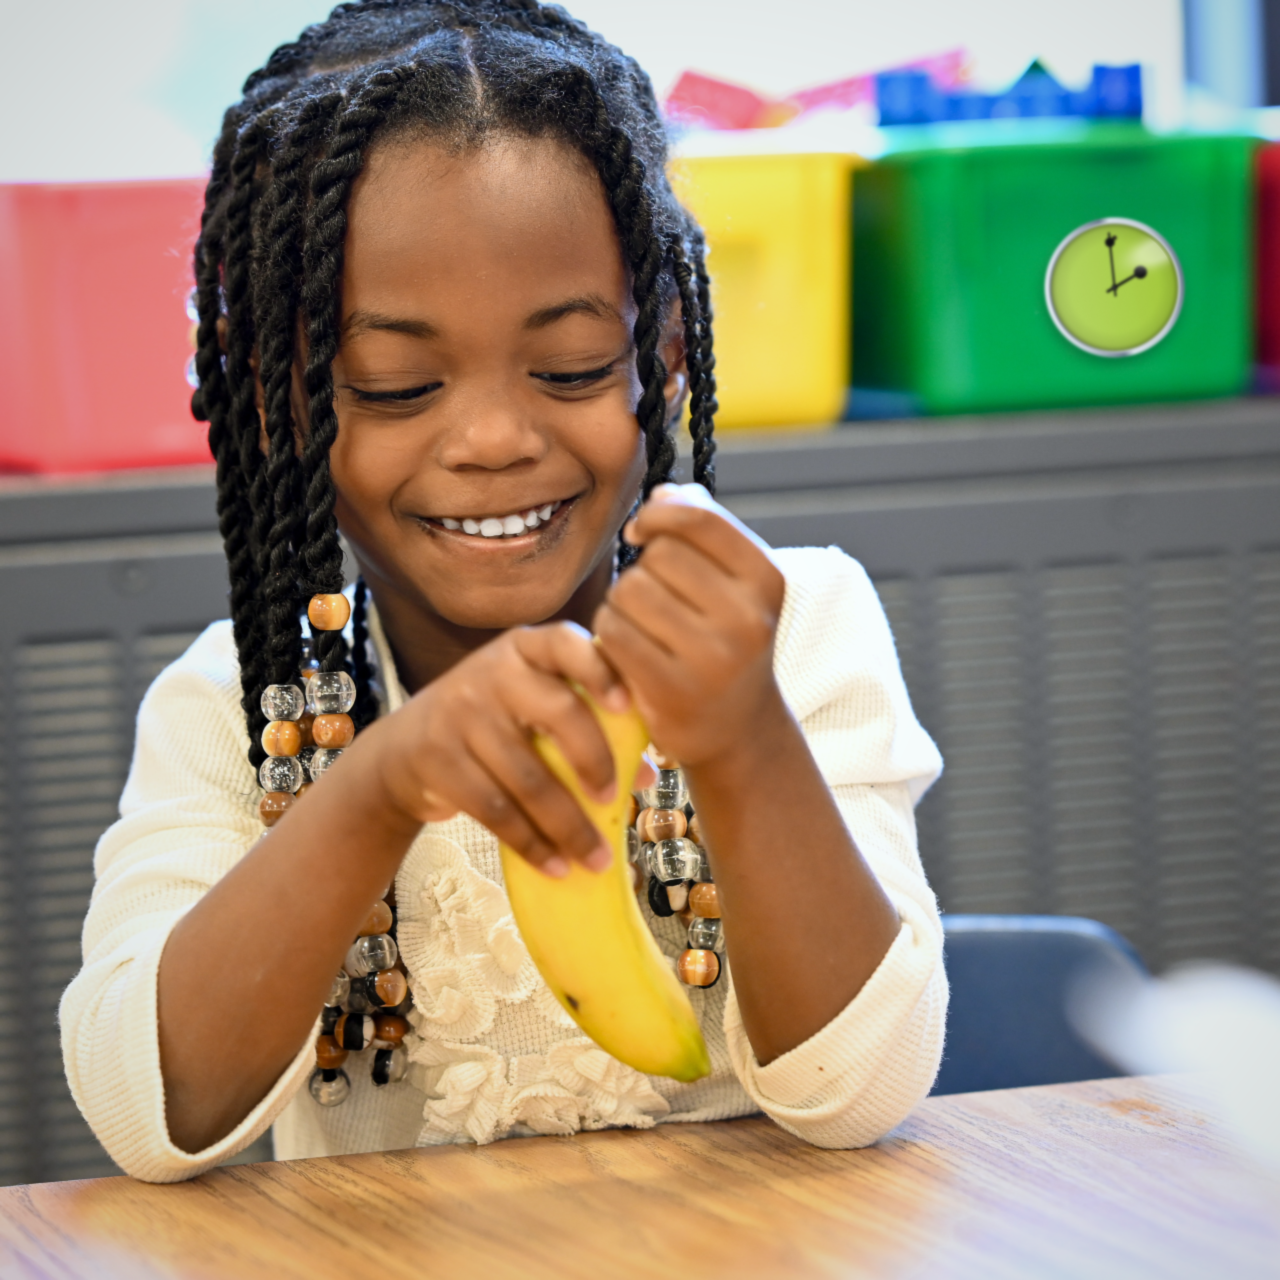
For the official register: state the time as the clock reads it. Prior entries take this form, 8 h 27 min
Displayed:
1 h 59 min
